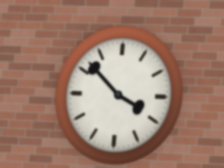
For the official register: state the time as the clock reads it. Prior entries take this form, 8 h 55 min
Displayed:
3 h 52 min
